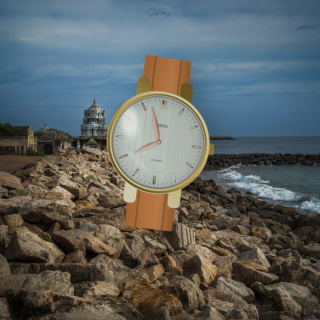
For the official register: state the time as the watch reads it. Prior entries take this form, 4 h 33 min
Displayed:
7 h 57 min
